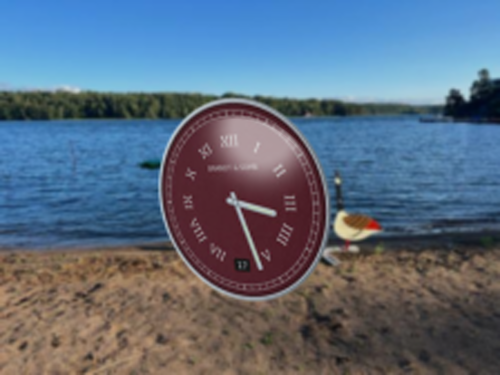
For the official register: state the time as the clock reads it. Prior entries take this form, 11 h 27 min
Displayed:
3 h 27 min
